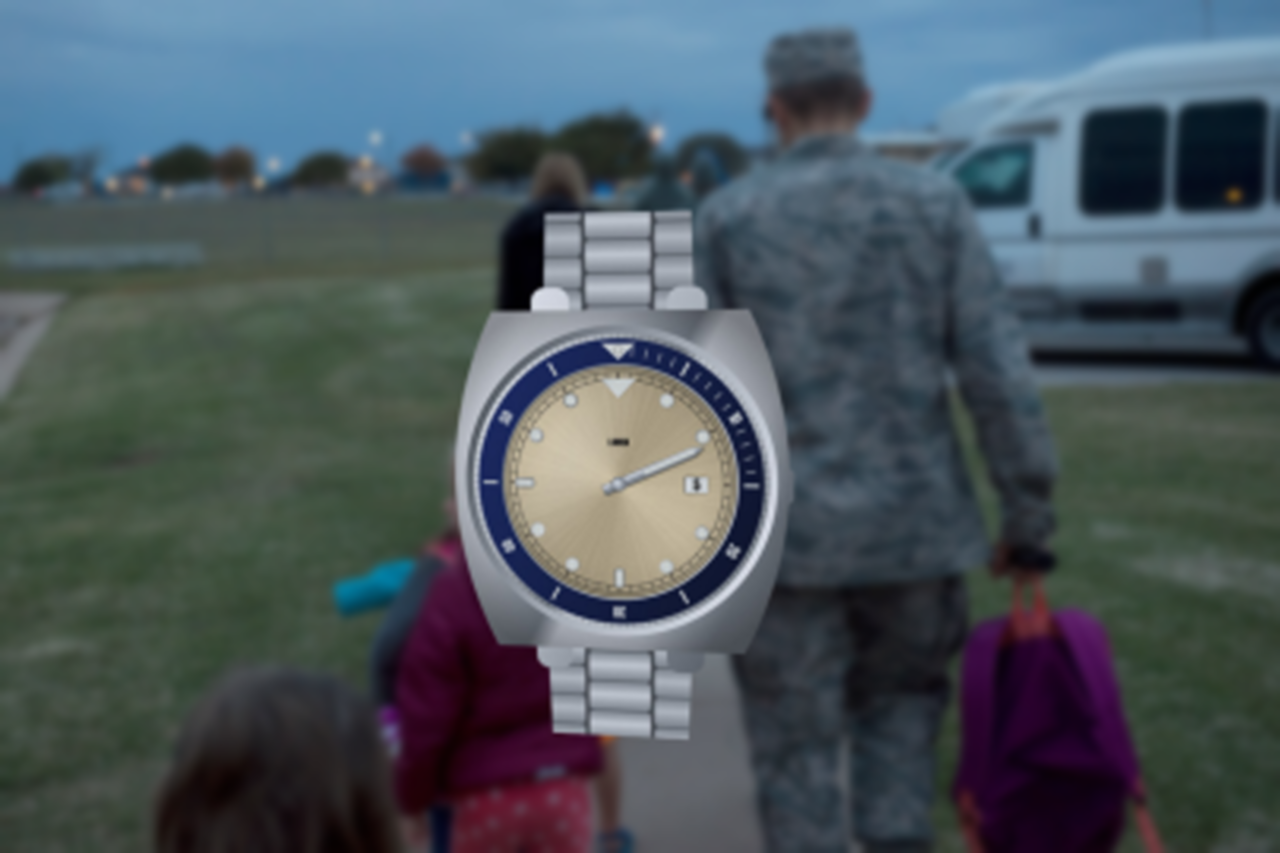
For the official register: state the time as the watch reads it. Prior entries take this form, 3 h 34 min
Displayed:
2 h 11 min
